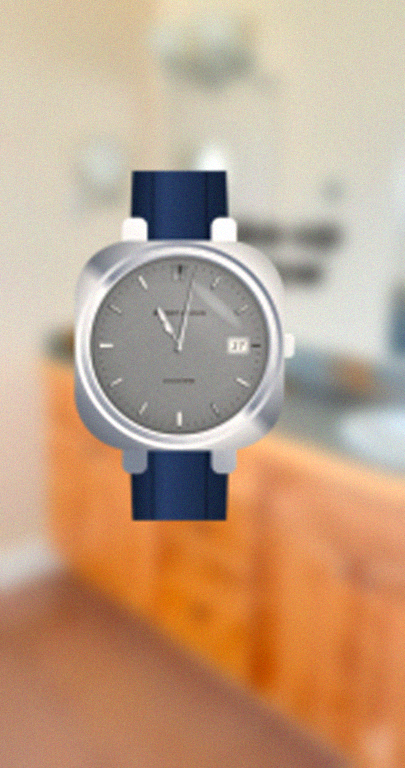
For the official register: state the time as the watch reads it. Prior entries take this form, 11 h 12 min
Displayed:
11 h 02 min
